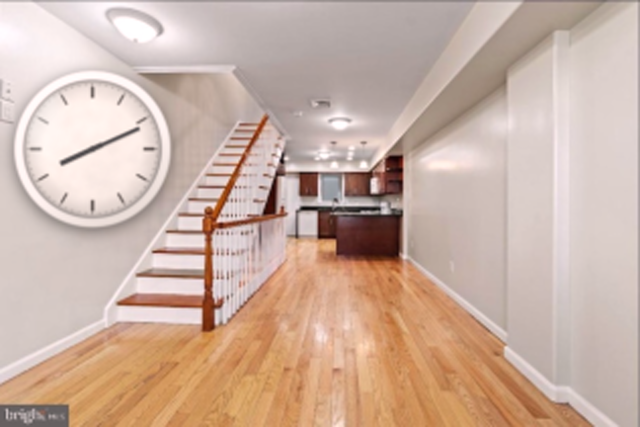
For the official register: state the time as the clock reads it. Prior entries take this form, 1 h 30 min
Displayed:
8 h 11 min
